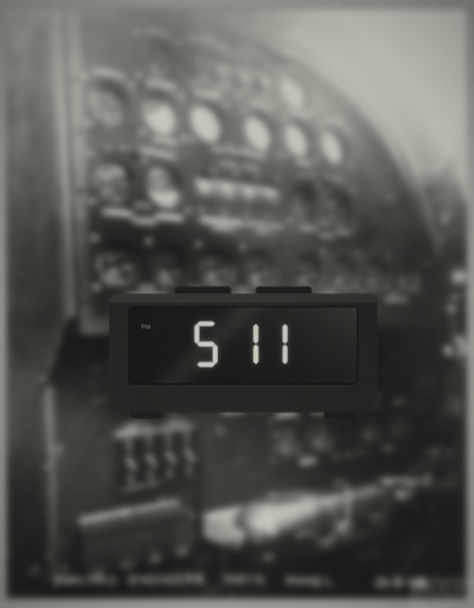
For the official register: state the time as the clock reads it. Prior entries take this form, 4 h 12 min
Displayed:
5 h 11 min
